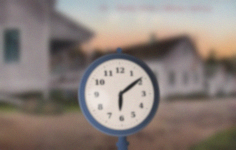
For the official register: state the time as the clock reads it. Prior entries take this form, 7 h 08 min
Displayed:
6 h 09 min
